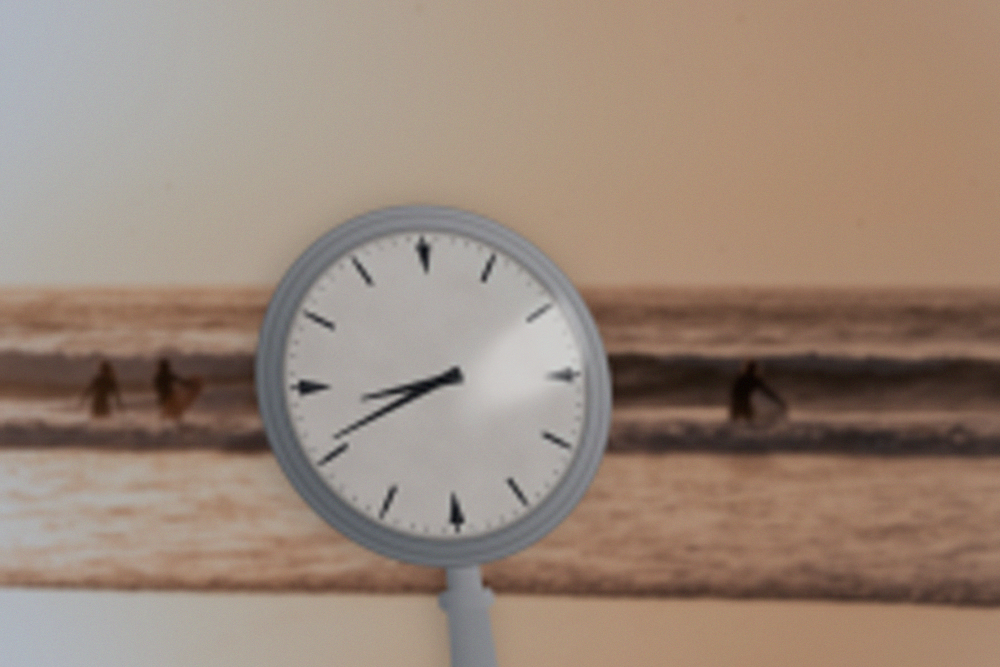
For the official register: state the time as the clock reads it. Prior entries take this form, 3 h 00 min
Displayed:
8 h 41 min
